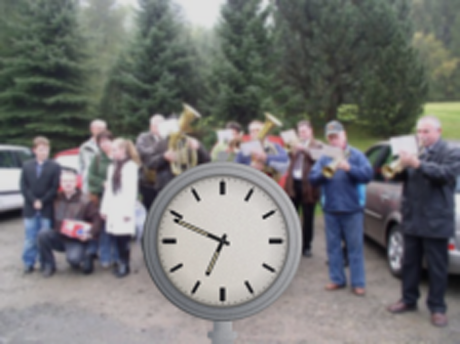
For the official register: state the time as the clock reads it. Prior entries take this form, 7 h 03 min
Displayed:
6 h 49 min
